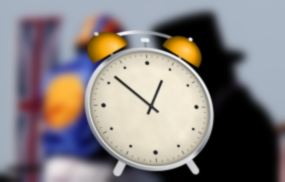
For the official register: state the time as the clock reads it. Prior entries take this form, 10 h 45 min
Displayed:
12 h 52 min
